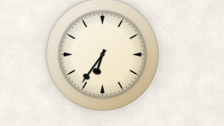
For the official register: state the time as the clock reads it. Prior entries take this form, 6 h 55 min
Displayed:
6 h 36 min
